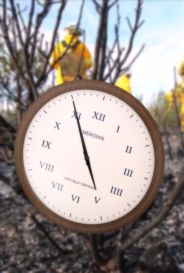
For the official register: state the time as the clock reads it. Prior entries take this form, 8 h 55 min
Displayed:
4 h 55 min
